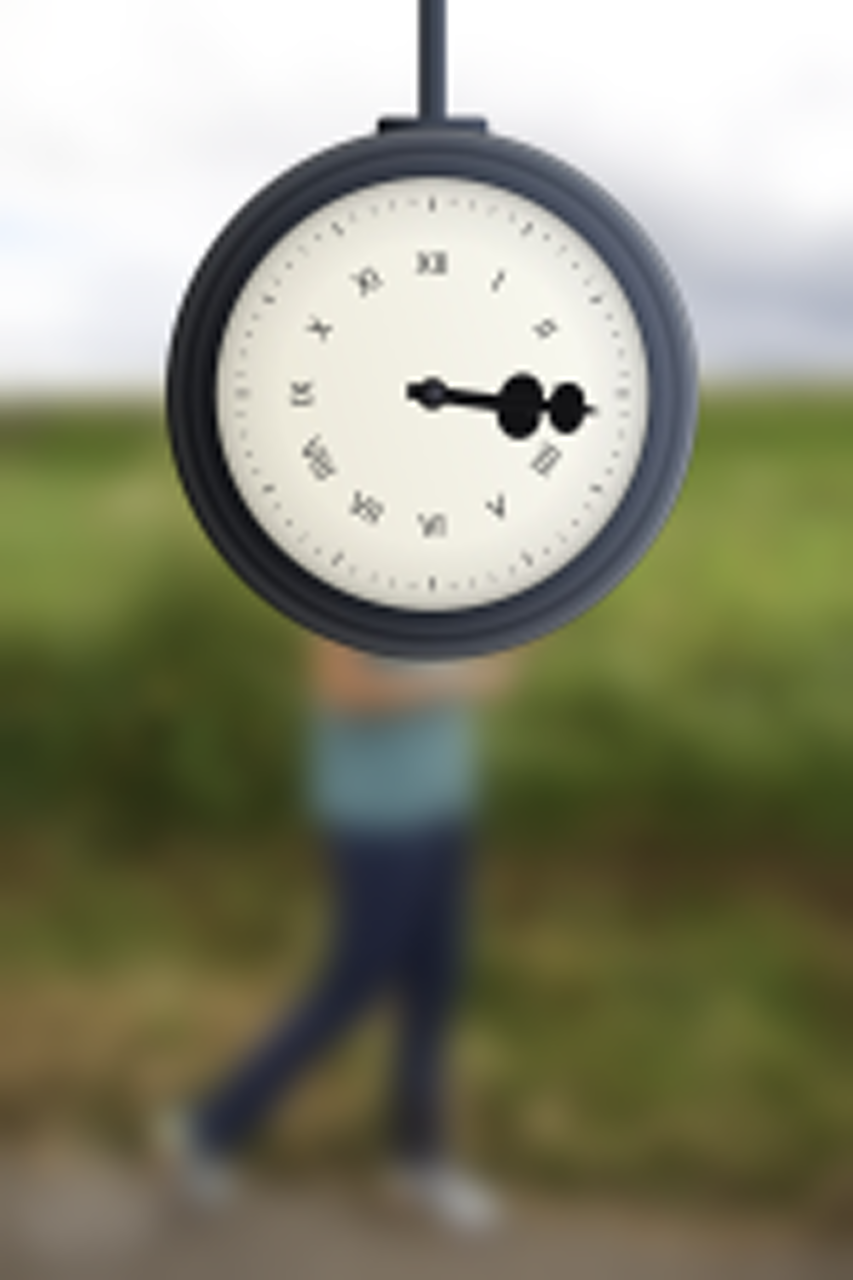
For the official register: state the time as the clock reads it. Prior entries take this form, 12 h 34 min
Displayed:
3 h 16 min
